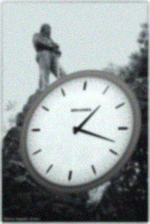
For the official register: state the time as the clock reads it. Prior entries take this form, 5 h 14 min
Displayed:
1 h 18 min
